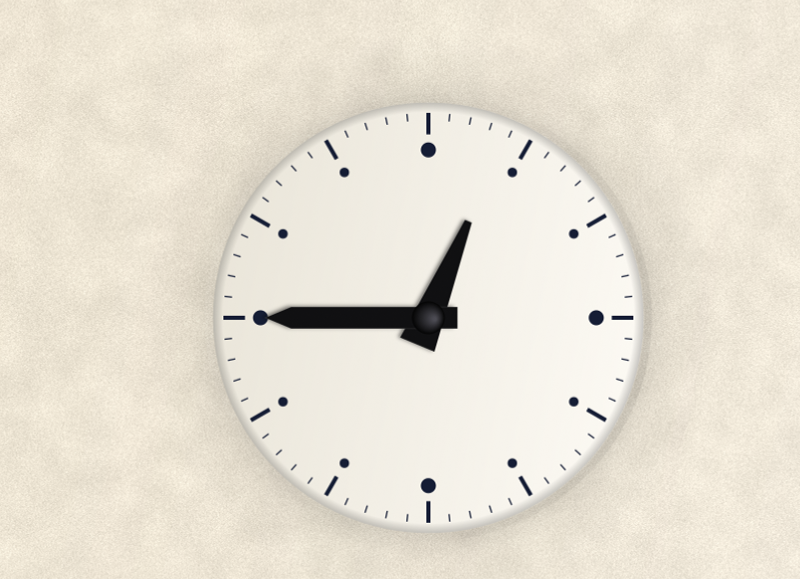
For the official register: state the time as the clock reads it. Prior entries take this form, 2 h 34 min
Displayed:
12 h 45 min
